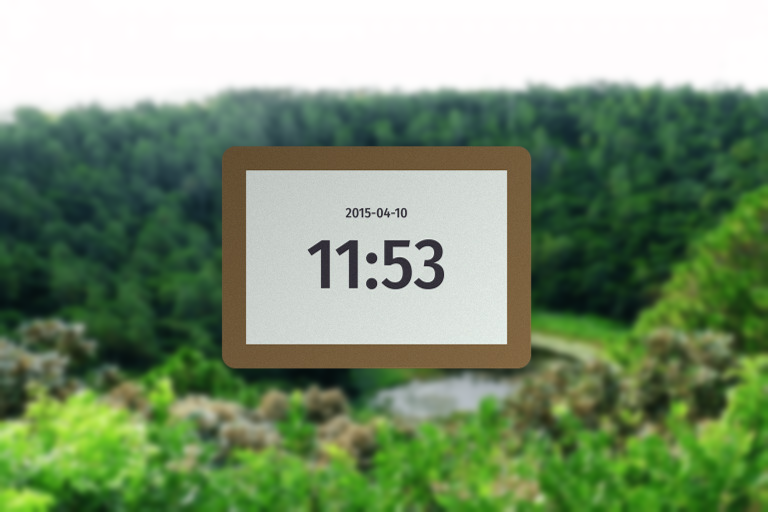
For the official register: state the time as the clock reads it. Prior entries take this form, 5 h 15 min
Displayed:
11 h 53 min
